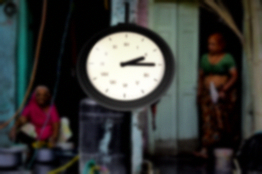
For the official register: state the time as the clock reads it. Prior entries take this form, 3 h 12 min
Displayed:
2 h 15 min
